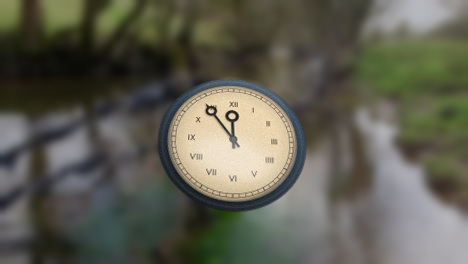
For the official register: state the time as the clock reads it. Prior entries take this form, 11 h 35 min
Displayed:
11 h 54 min
